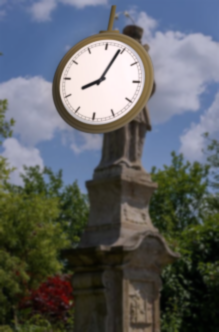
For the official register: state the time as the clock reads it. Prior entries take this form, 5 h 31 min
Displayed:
8 h 04 min
